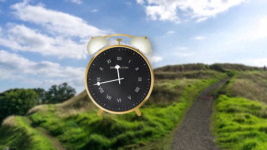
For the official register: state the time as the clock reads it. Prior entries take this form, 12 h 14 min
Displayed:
11 h 43 min
